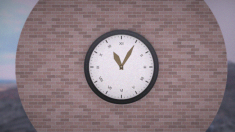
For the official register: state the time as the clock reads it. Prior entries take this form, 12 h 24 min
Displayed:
11 h 05 min
